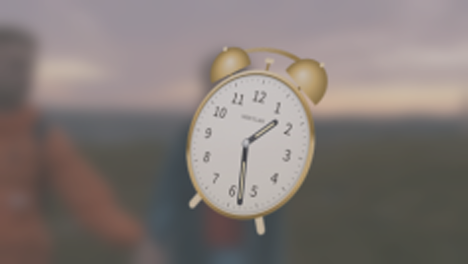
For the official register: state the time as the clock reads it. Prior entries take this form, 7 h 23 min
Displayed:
1 h 28 min
